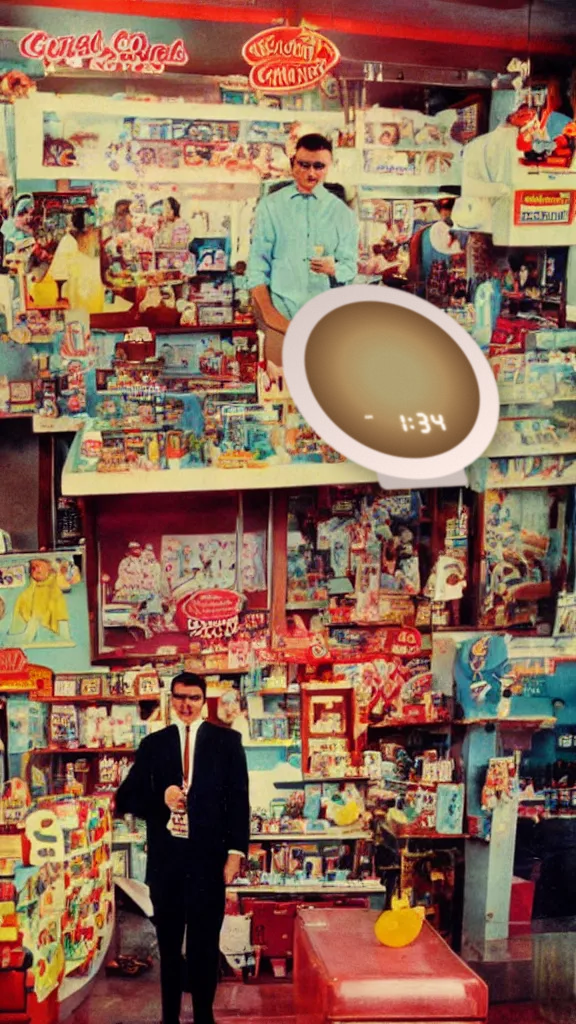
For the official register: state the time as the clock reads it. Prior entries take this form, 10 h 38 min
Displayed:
1 h 34 min
